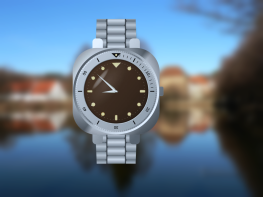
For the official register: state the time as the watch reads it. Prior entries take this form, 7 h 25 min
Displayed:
8 h 52 min
